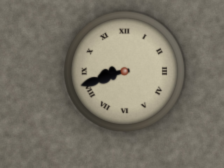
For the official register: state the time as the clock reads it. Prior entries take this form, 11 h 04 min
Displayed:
8 h 42 min
